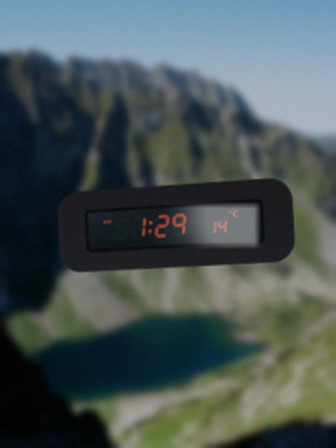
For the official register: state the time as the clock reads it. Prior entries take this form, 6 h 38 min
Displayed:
1 h 29 min
